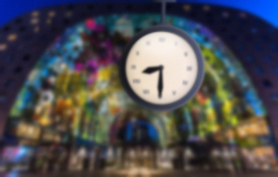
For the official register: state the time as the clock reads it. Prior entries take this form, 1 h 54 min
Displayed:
8 h 30 min
